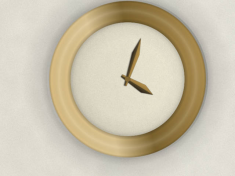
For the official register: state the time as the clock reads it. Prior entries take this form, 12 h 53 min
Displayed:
4 h 03 min
